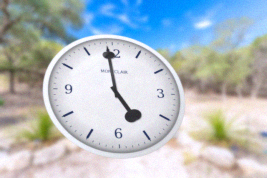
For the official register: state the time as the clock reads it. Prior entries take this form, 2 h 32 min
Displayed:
4 h 59 min
